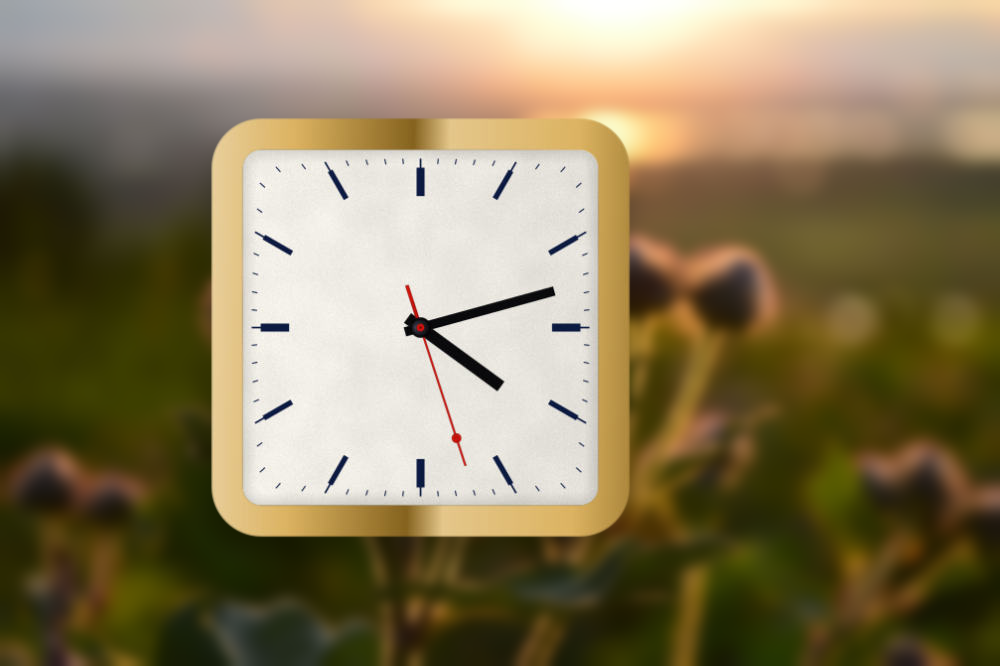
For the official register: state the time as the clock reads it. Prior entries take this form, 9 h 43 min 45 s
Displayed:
4 h 12 min 27 s
